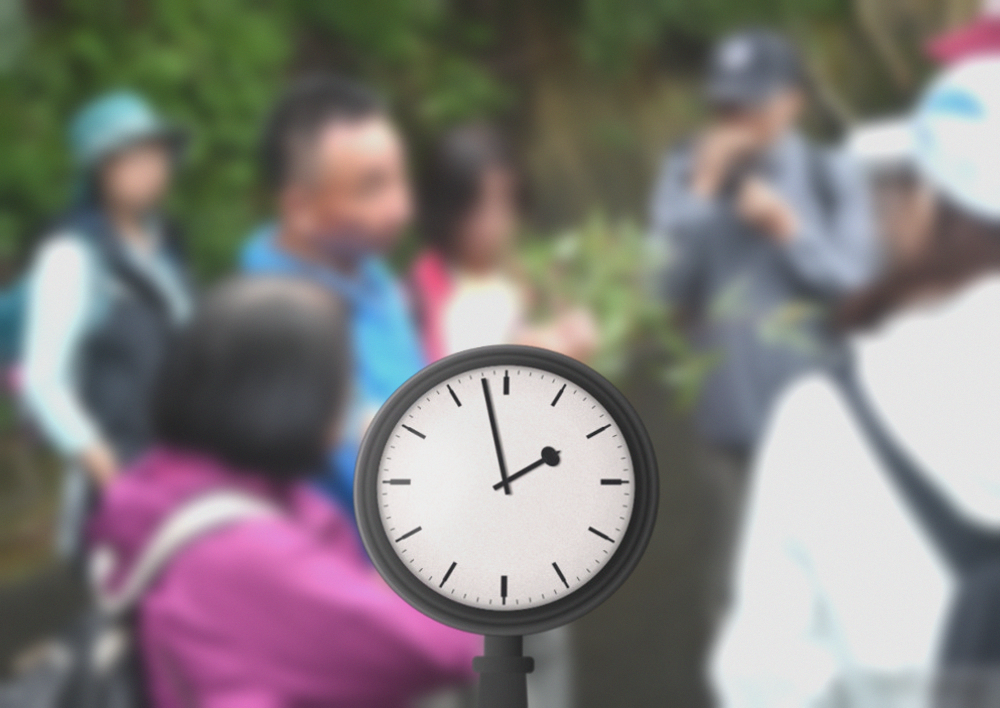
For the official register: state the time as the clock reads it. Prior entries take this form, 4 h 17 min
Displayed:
1 h 58 min
